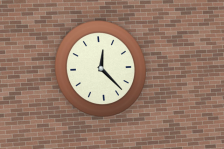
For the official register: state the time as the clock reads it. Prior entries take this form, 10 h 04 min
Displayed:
12 h 23 min
